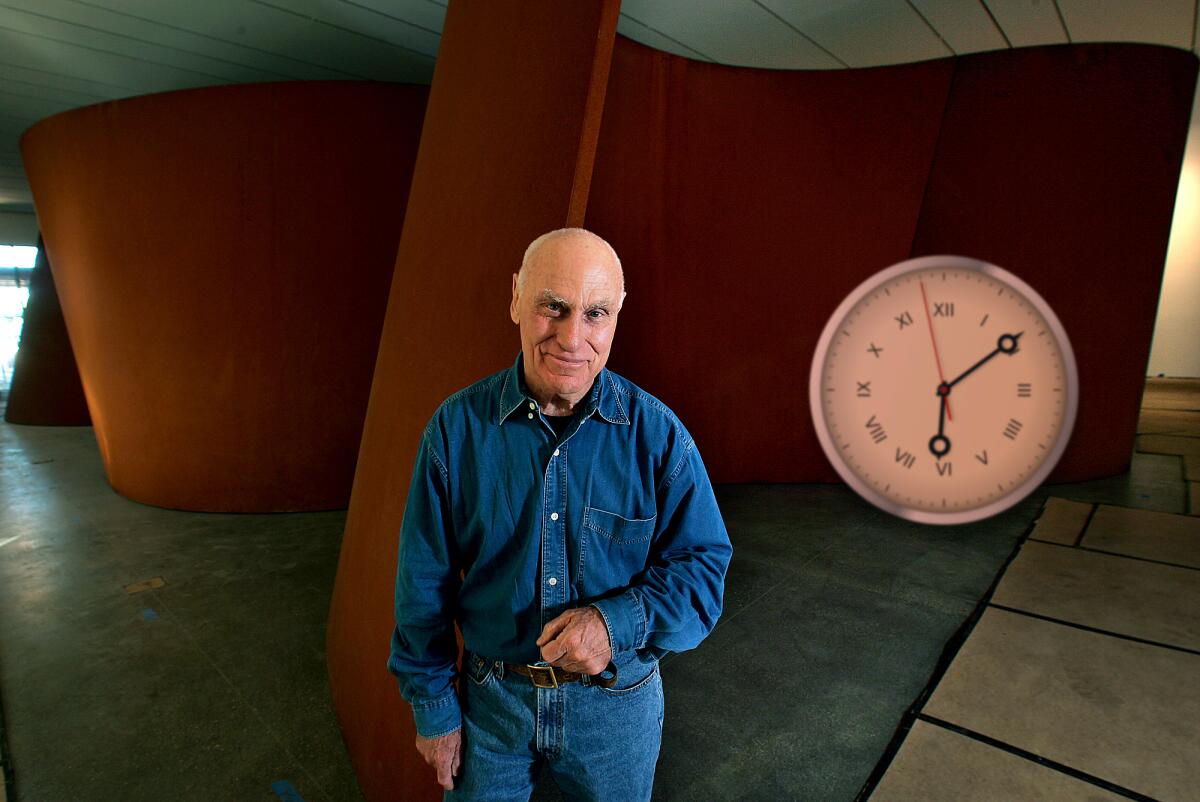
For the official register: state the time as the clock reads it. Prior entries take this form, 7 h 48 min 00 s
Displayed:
6 h 08 min 58 s
